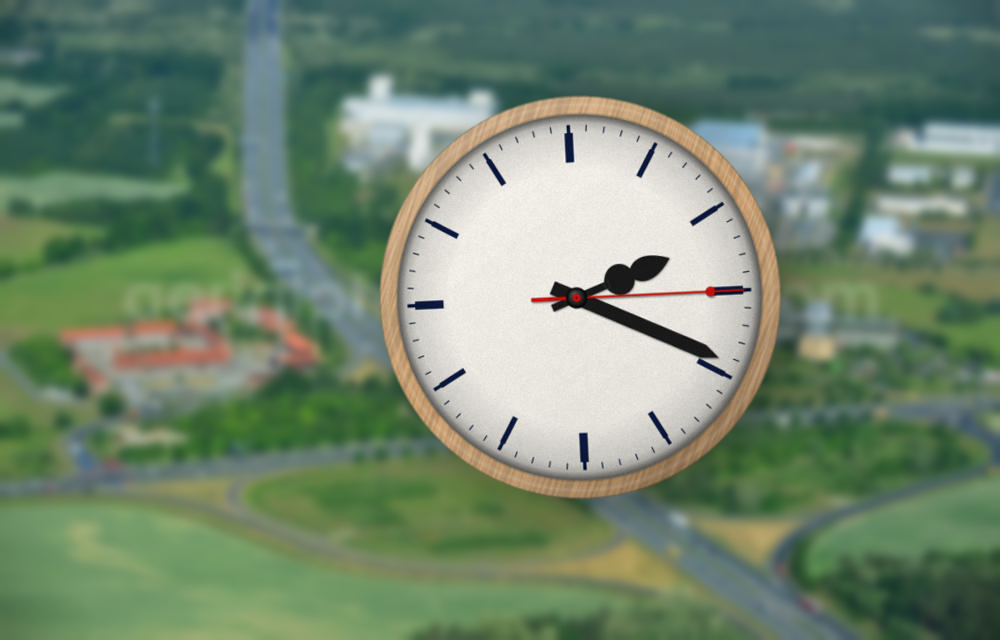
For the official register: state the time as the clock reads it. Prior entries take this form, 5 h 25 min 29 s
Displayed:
2 h 19 min 15 s
